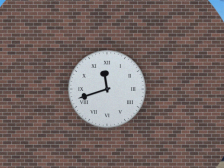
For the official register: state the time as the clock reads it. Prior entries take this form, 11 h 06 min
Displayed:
11 h 42 min
